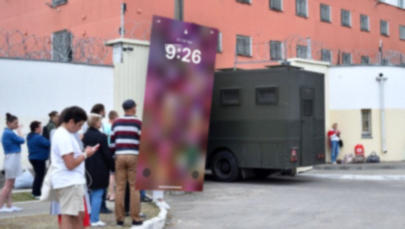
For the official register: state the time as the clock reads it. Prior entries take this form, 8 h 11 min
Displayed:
9 h 26 min
